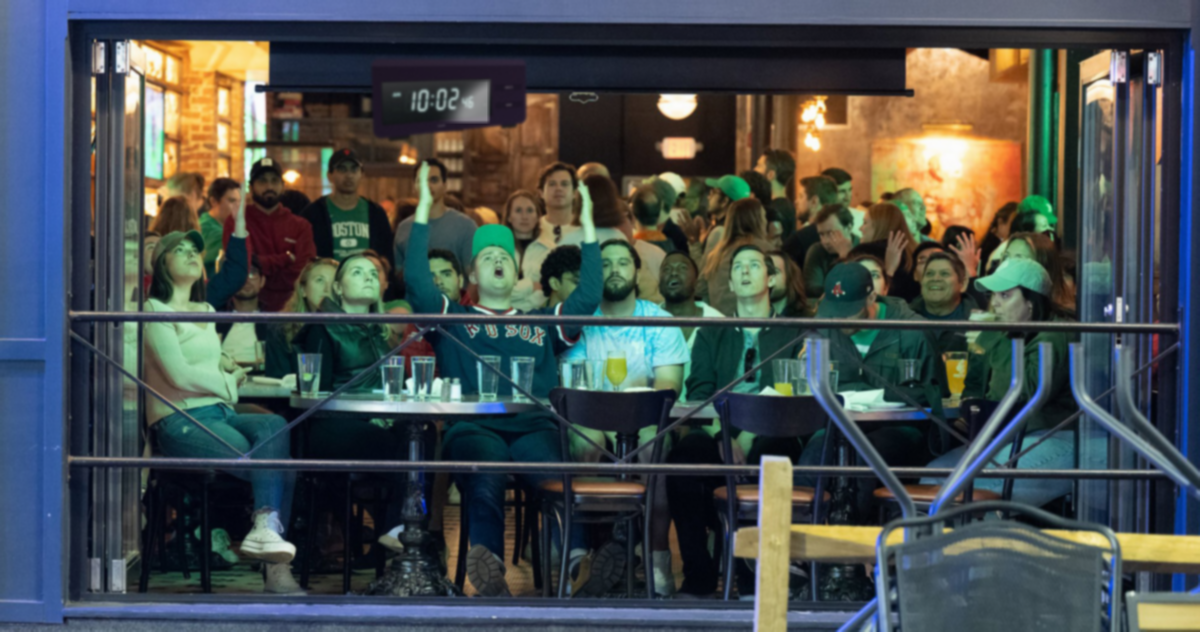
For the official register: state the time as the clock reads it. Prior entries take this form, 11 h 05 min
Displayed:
10 h 02 min
